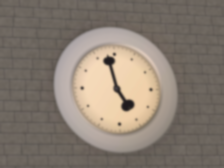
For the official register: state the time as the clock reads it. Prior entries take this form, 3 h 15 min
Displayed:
4 h 58 min
